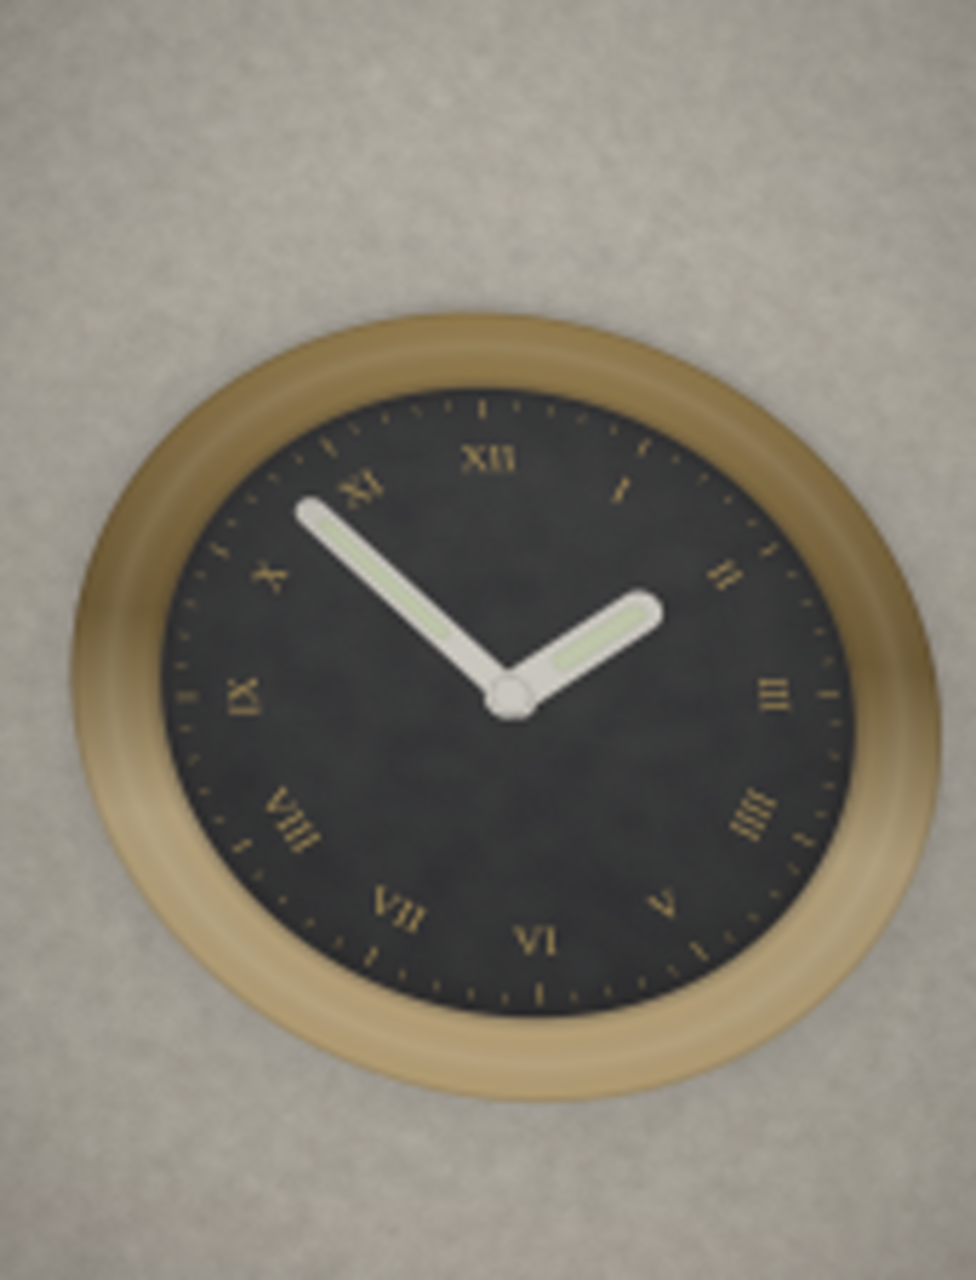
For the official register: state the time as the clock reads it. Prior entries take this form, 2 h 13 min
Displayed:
1 h 53 min
